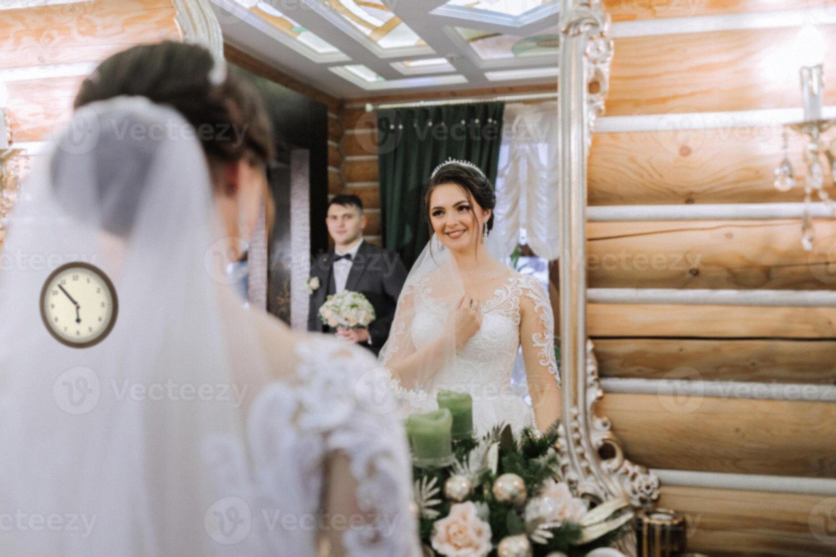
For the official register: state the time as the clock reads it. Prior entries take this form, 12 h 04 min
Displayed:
5 h 53 min
